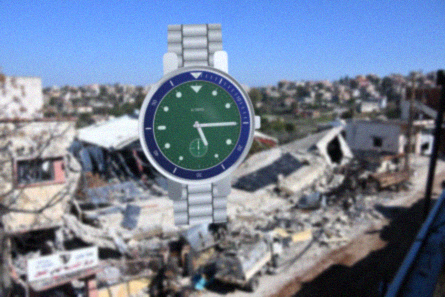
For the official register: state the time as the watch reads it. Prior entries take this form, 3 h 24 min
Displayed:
5 h 15 min
